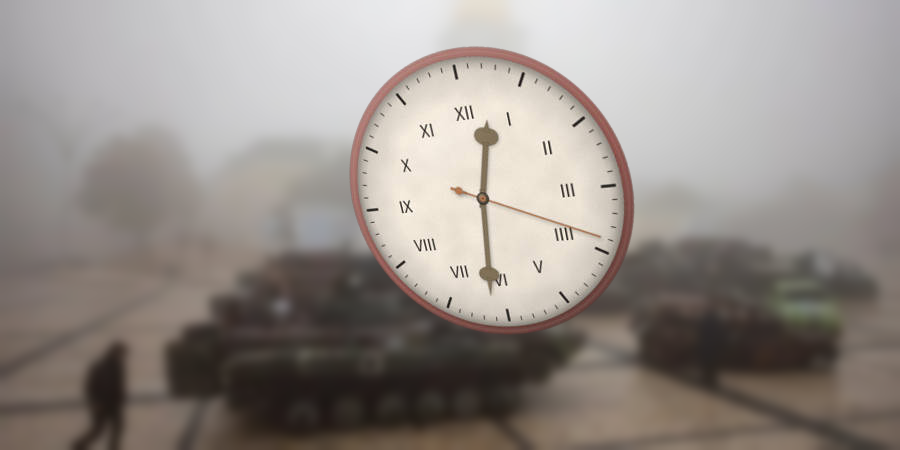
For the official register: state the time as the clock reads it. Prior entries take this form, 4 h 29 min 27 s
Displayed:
12 h 31 min 19 s
